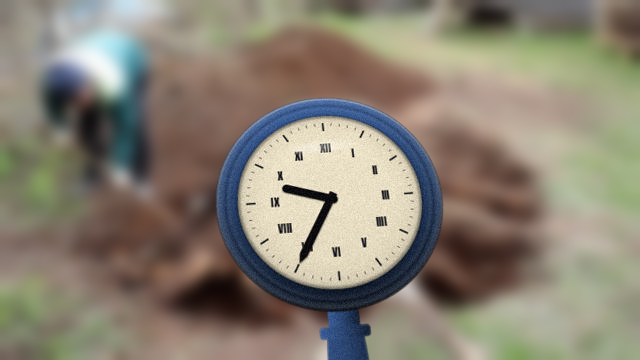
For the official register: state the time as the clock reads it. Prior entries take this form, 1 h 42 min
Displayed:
9 h 35 min
